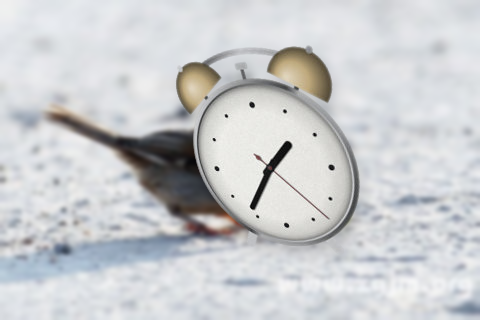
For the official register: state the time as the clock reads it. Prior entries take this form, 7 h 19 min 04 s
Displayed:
1 h 36 min 23 s
